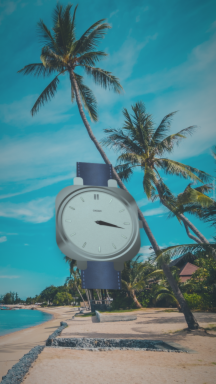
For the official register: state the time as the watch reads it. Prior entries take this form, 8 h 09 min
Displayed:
3 h 17 min
